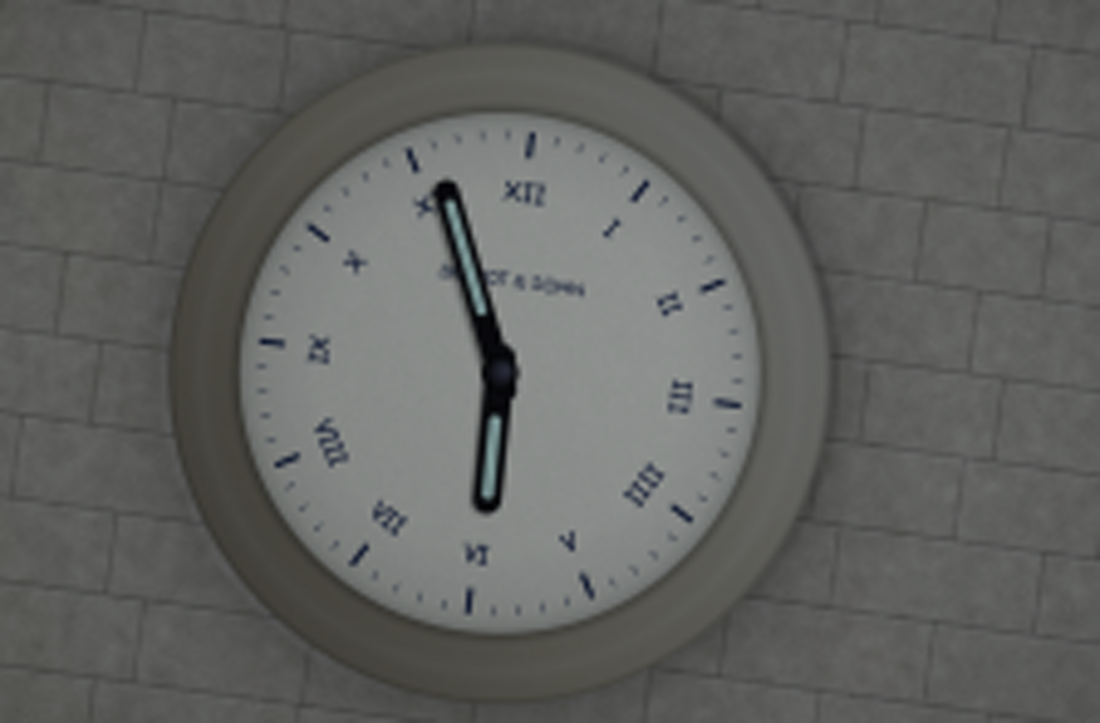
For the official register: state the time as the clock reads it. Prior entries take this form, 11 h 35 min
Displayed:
5 h 56 min
